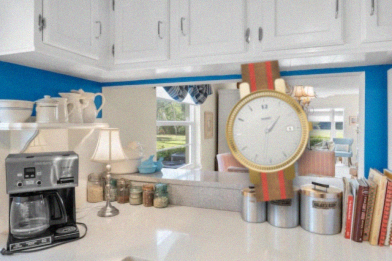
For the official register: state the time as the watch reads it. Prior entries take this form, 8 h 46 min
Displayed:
1 h 32 min
